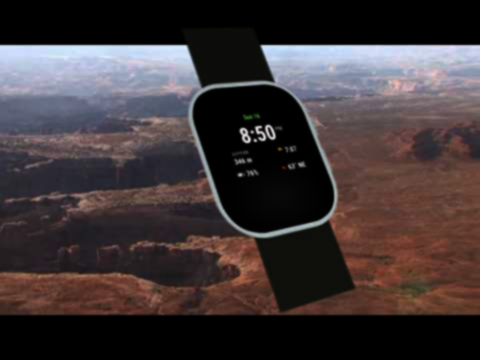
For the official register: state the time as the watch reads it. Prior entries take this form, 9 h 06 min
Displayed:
8 h 50 min
